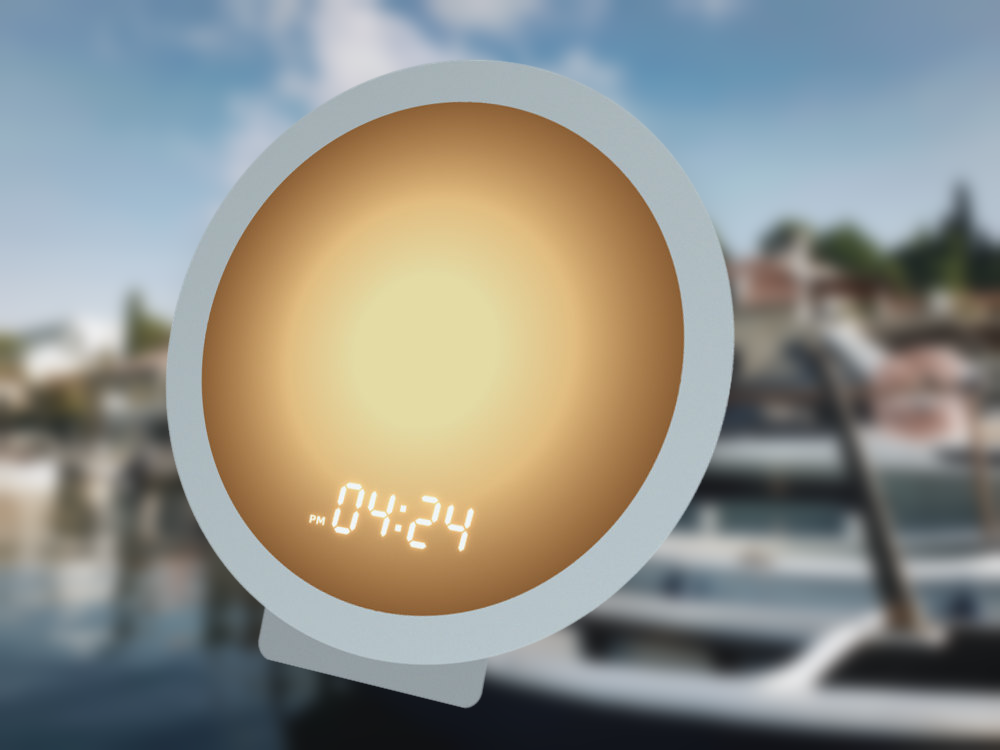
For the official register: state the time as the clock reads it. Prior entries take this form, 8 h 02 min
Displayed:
4 h 24 min
